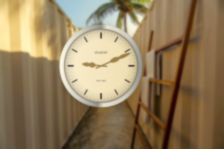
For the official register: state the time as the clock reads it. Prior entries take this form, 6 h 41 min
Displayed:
9 h 11 min
